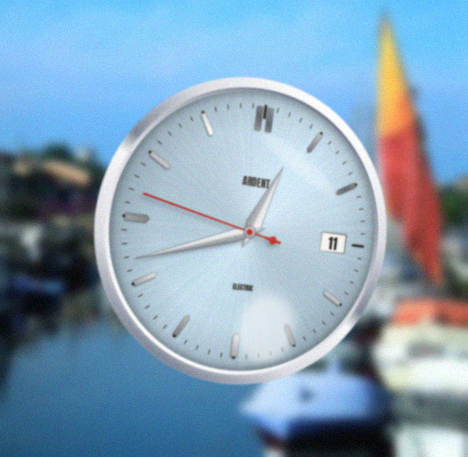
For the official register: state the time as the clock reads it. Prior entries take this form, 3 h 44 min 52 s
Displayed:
12 h 41 min 47 s
